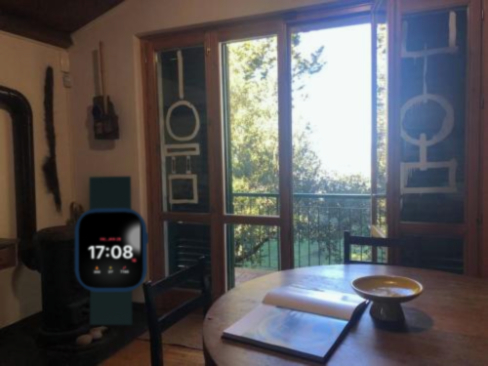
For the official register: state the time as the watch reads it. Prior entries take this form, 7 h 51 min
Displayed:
17 h 08 min
